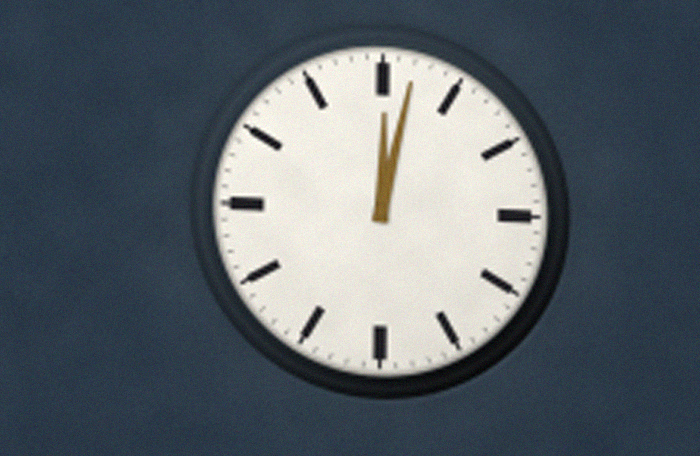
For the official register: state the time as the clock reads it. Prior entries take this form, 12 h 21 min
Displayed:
12 h 02 min
